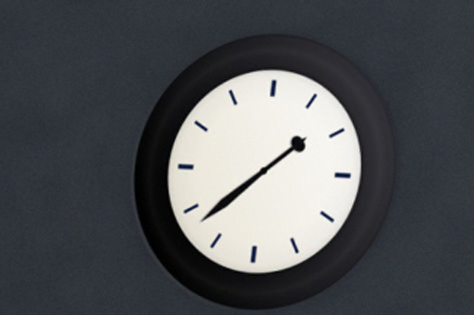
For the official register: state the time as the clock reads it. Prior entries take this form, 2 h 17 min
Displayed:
1 h 38 min
